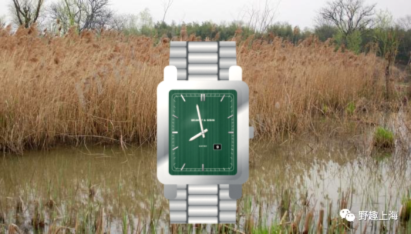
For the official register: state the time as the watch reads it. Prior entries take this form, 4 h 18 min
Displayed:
7 h 58 min
